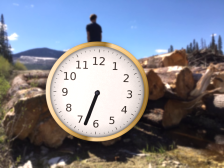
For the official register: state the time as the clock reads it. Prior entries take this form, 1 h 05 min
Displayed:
6 h 33 min
